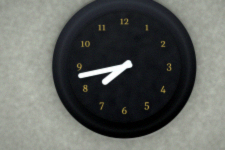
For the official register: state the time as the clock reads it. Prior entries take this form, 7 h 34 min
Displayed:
7 h 43 min
